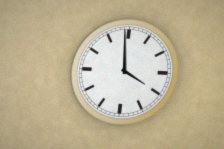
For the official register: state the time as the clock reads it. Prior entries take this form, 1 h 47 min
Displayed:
3 h 59 min
